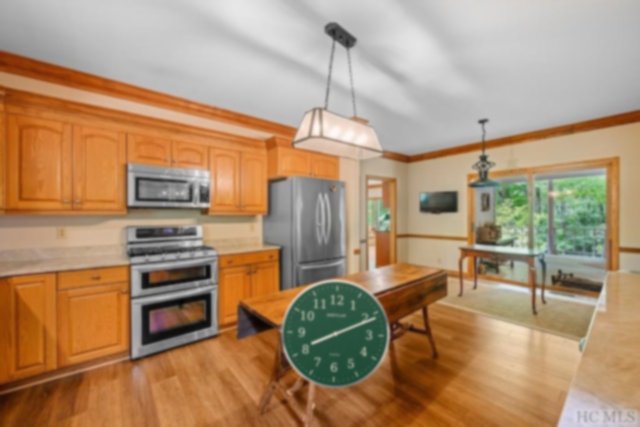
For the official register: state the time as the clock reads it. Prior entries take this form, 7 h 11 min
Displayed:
8 h 11 min
